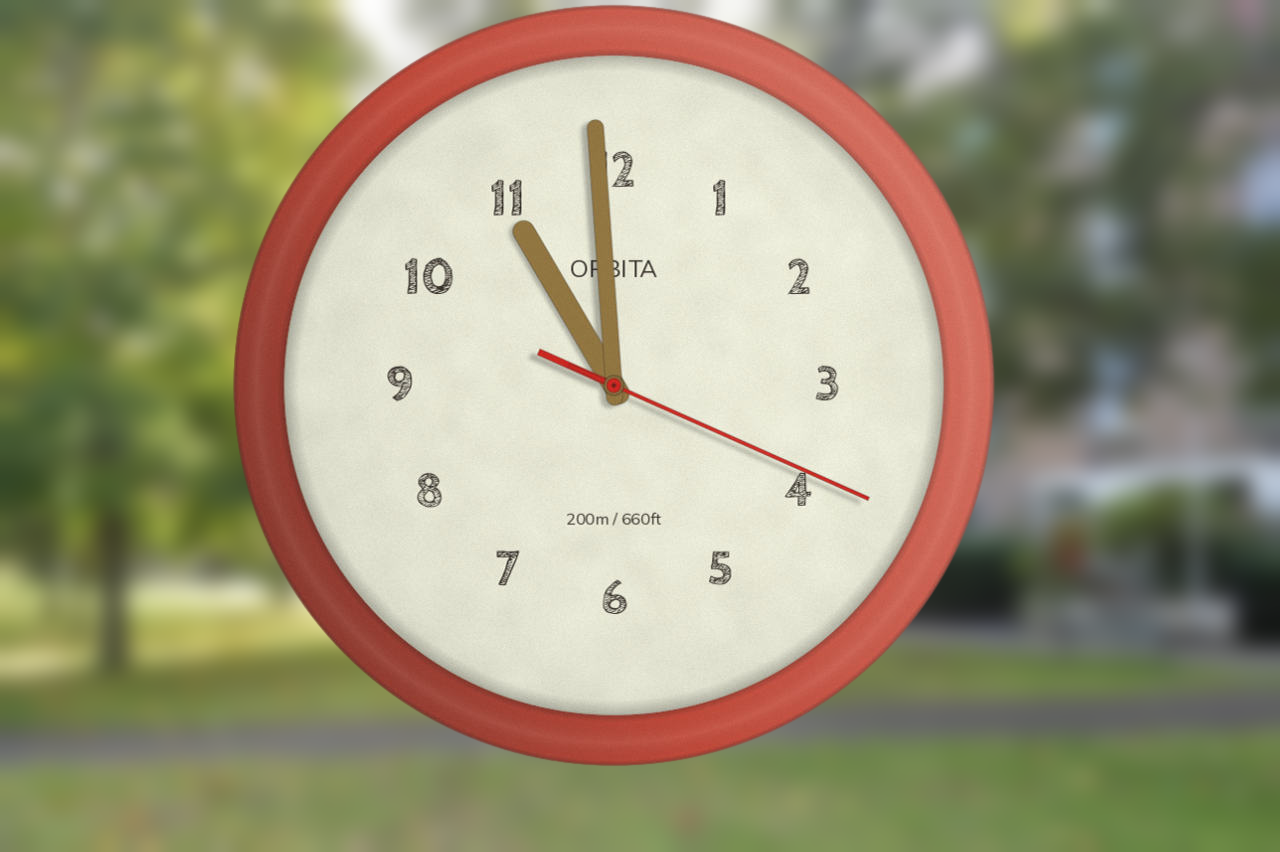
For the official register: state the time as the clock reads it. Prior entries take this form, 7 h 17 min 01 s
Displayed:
10 h 59 min 19 s
